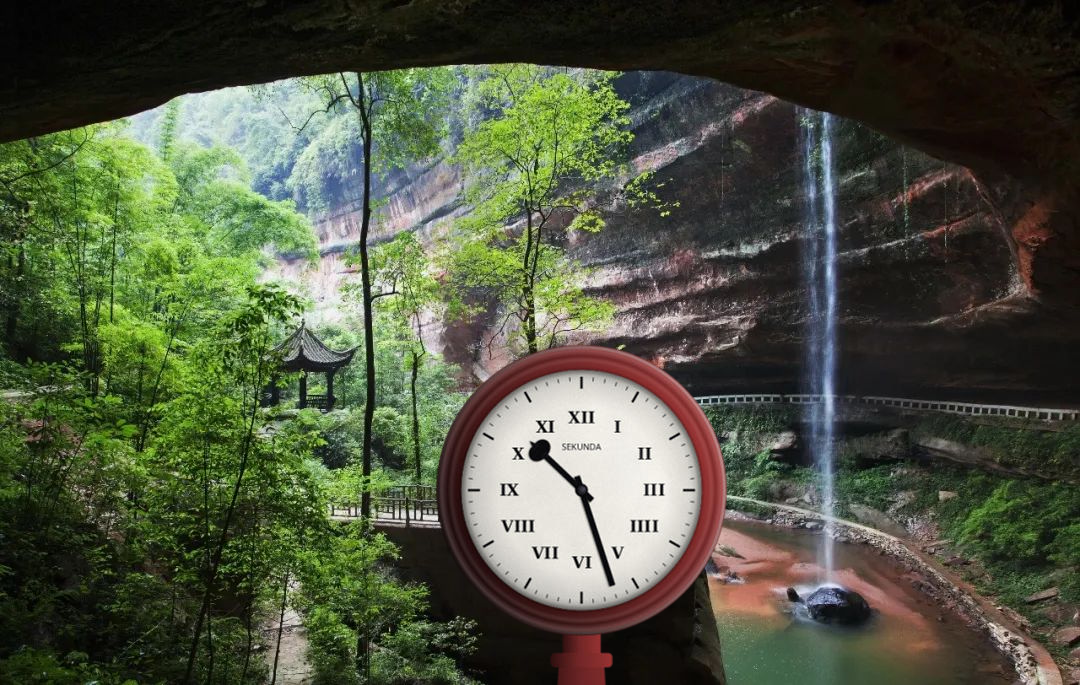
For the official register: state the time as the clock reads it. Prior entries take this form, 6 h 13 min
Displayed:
10 h 27 min
